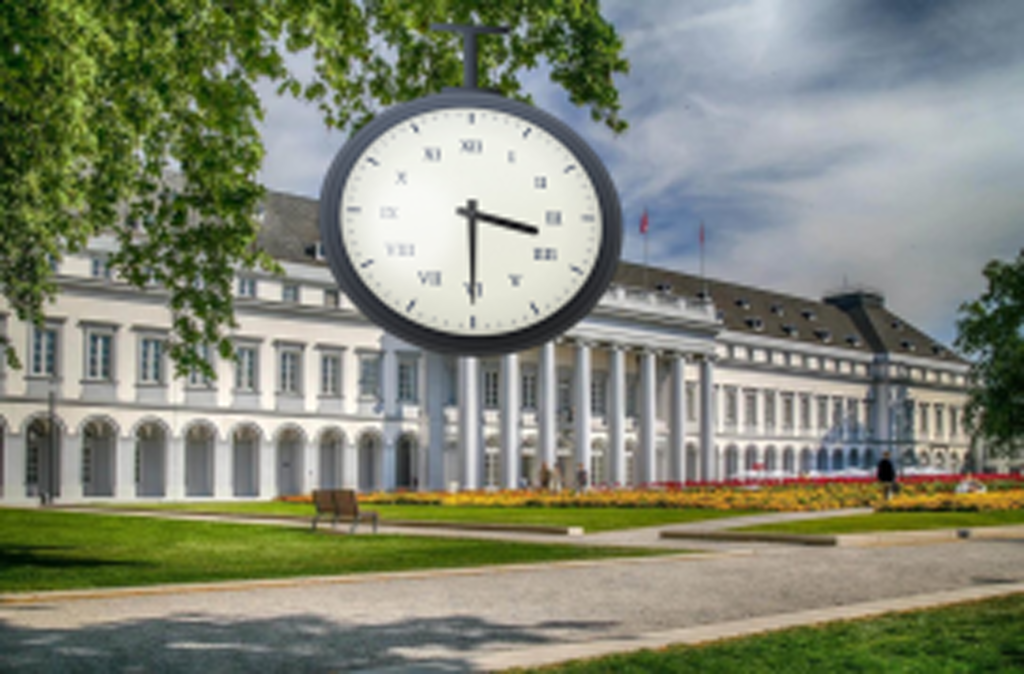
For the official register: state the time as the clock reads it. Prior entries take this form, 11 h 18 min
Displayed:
3 h 30 min
